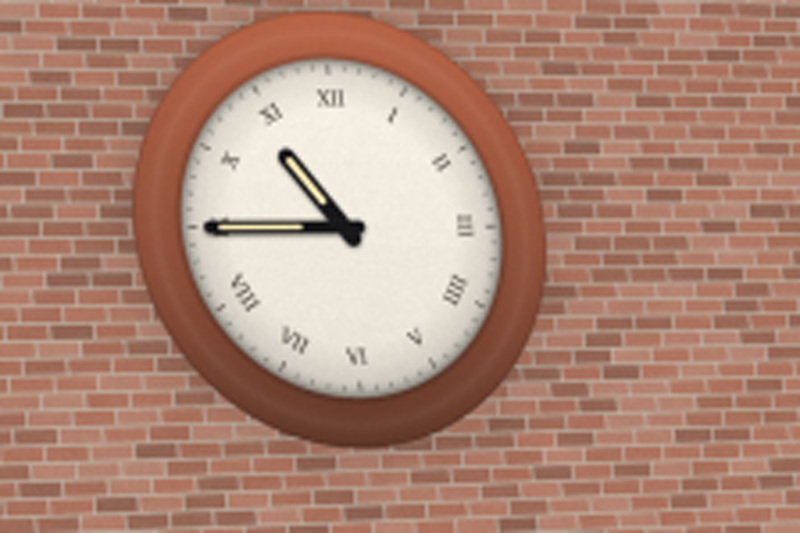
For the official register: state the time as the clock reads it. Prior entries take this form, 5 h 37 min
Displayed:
10 h 45 min
